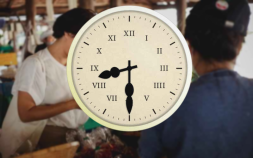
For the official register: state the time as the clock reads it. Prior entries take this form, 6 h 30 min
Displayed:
8 h 30 min
